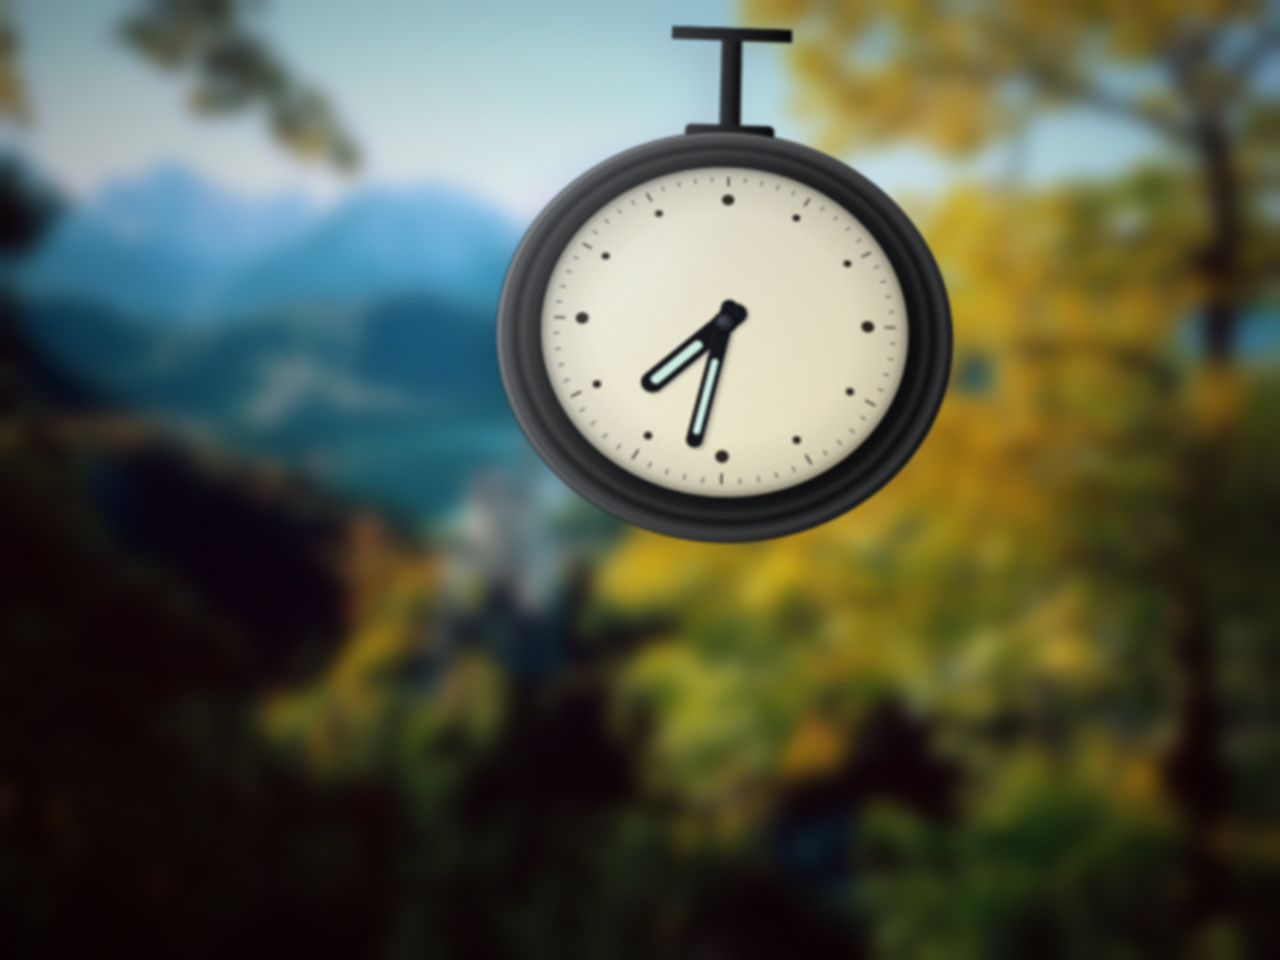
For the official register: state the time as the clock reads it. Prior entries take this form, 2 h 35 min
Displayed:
7 h 32 min
